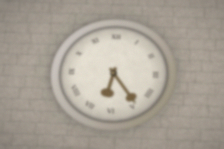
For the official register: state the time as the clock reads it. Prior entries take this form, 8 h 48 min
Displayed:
6 h 24 min
